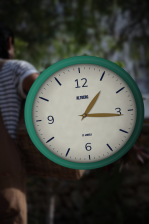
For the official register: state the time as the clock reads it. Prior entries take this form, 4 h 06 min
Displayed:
1 h 16 min
